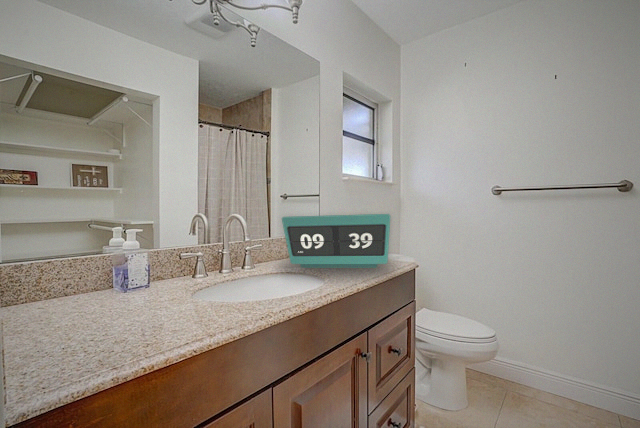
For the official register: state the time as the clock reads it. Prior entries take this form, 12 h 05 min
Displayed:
9 h 39 min
